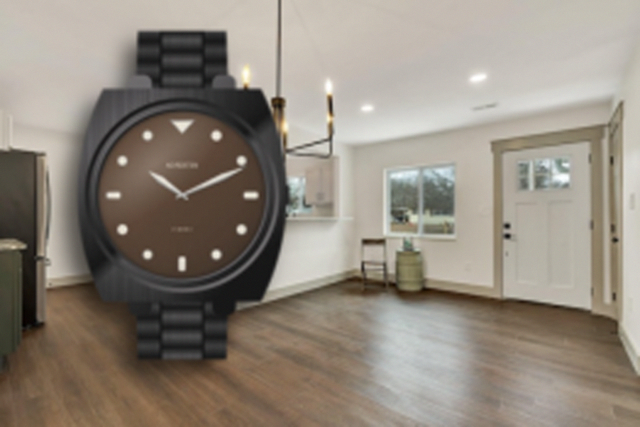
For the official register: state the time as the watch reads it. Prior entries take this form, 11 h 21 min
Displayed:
10 h 11 min
